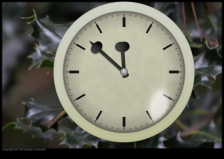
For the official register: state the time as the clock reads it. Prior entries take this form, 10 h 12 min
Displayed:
11 h 52 min
